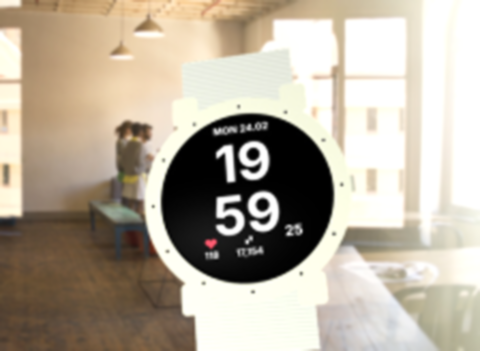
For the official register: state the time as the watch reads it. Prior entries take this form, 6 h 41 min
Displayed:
19 h 59 min
